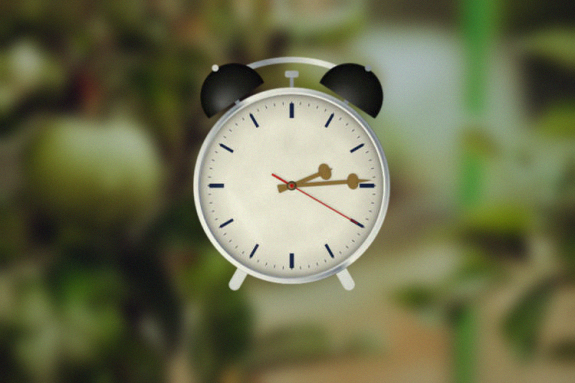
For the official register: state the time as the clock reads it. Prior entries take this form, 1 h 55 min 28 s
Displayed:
2 h 14 min 20 s
